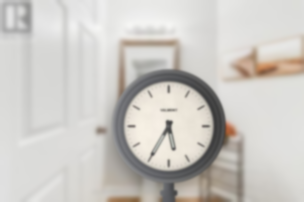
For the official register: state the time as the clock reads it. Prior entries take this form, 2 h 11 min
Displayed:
5 h 35 min
